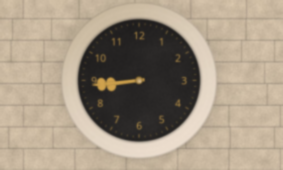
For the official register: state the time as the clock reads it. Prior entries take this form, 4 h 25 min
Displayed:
8 h 44 min
